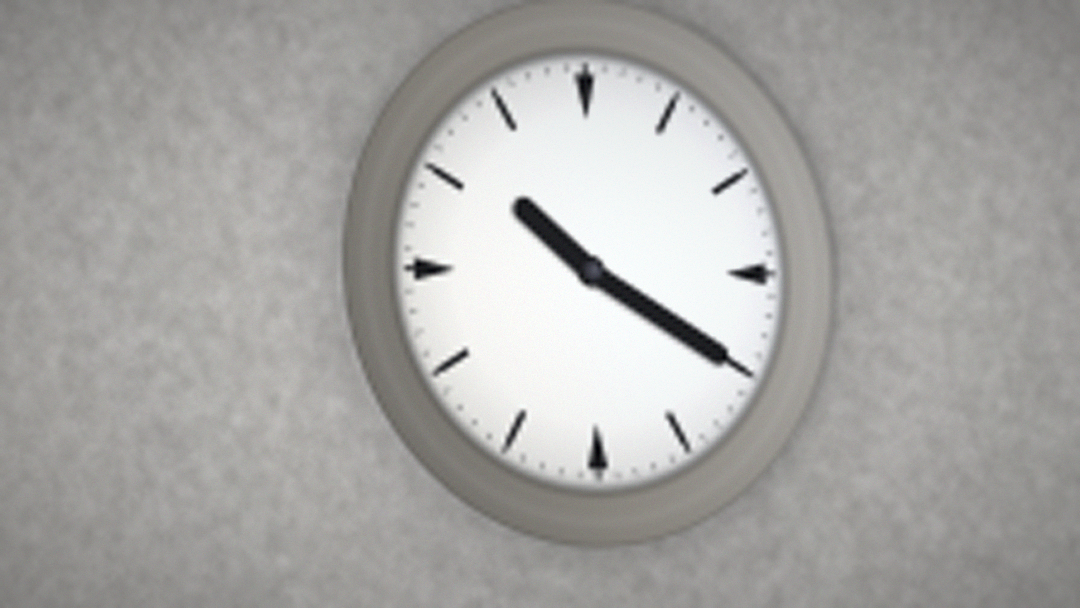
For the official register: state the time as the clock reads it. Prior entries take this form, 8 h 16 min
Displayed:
10 h 20 min
